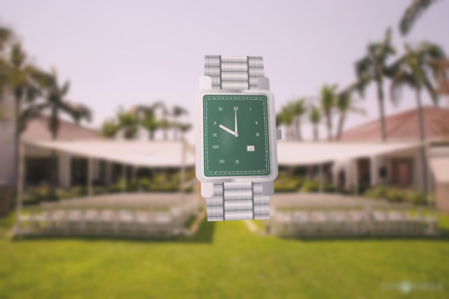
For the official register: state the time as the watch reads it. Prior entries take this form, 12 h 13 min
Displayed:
10 h 00 min
